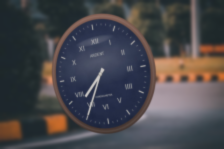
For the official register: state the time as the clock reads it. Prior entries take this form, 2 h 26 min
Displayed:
7 h 35 min
